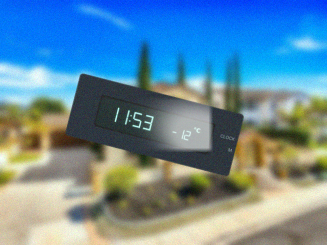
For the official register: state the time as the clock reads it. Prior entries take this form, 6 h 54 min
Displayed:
11 h 53 min
